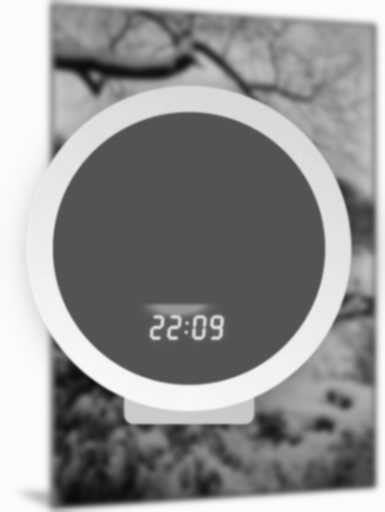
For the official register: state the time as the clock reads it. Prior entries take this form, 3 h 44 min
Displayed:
22 h 09 min
